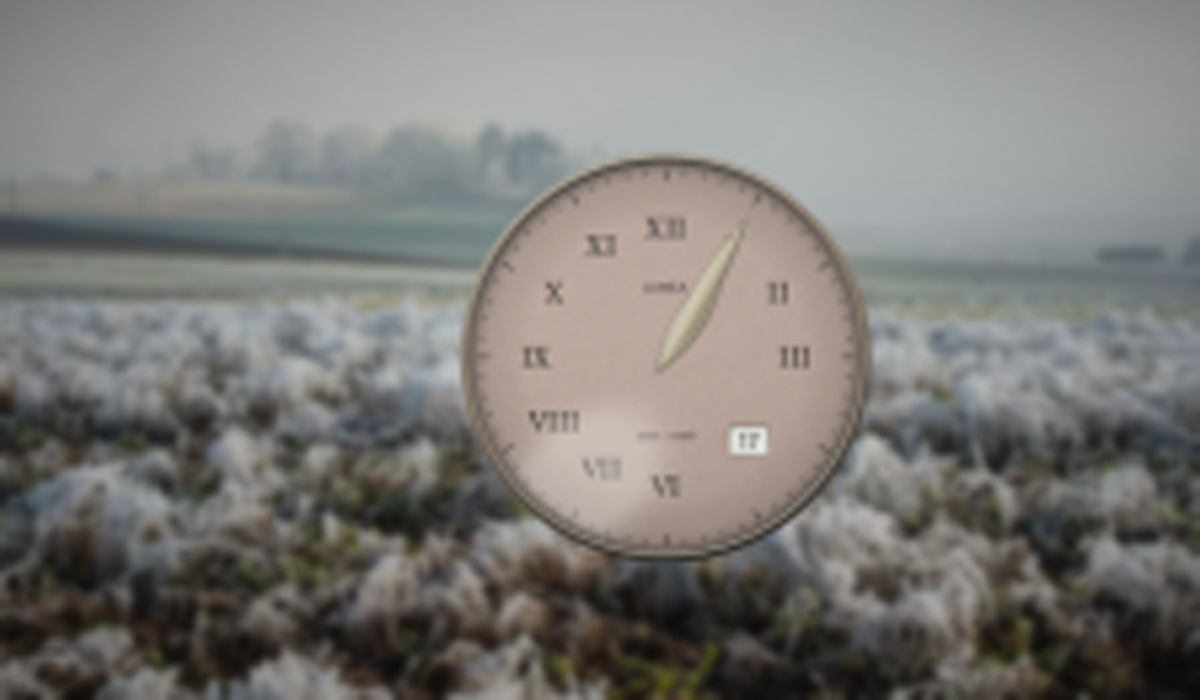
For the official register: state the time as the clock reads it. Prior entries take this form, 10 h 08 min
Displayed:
1 h 05 min
